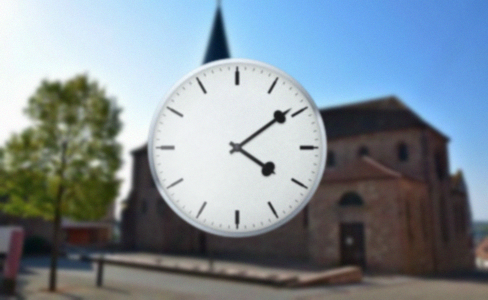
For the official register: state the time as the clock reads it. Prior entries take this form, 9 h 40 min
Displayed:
4 h 09 min
